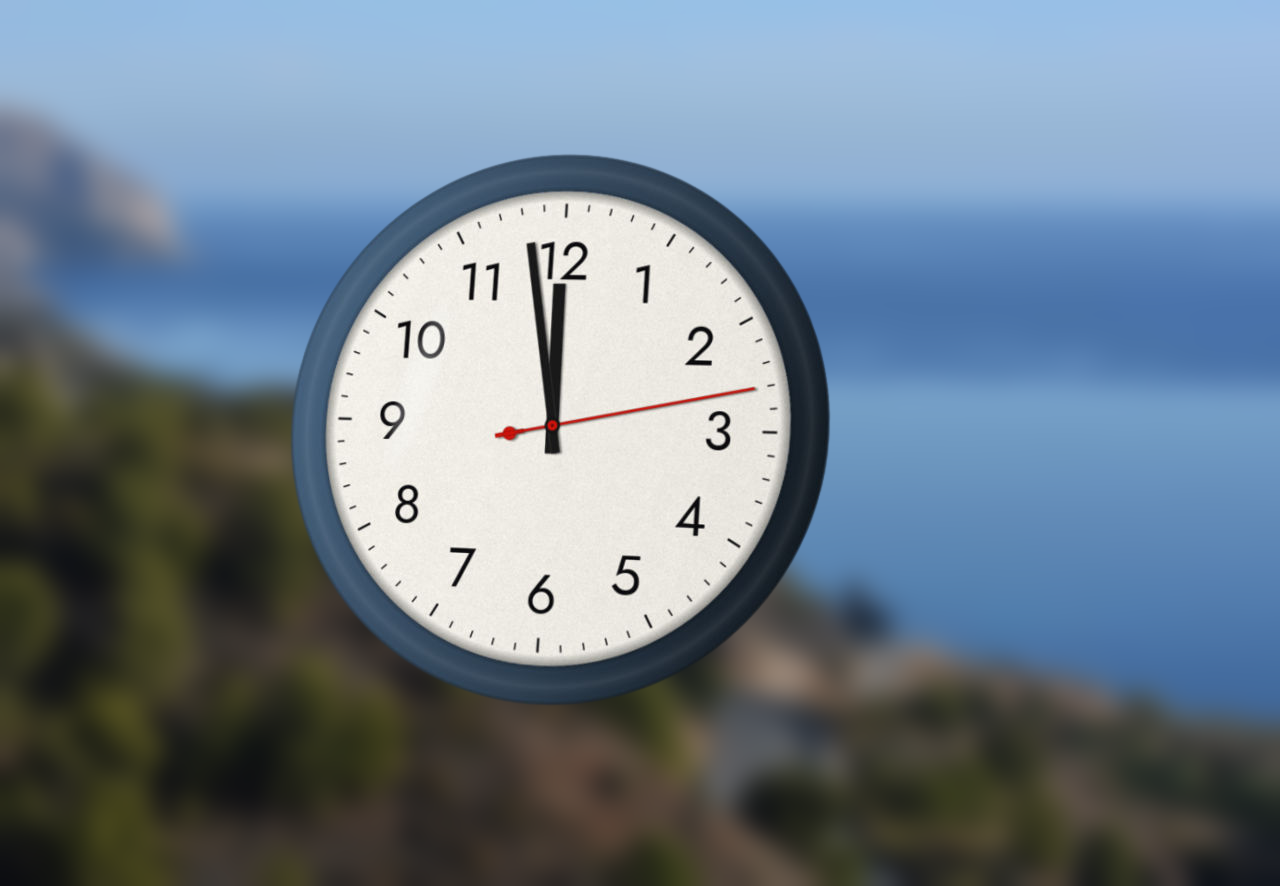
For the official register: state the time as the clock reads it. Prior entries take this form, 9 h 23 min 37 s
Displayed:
11 h 58 min 13 s
